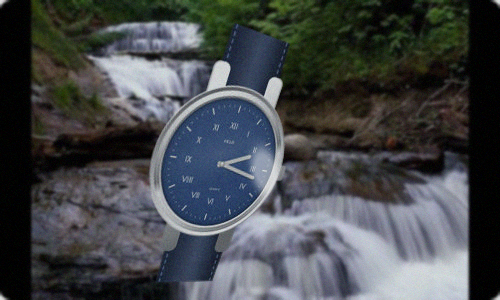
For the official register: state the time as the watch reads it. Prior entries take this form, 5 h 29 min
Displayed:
2 h 17 min
